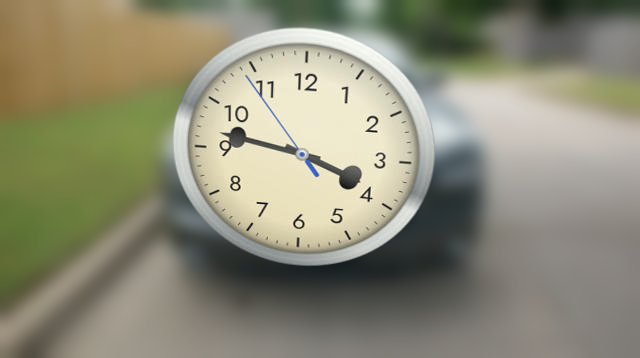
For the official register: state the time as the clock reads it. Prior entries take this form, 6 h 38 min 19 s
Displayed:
3 h 46 min 54 s
